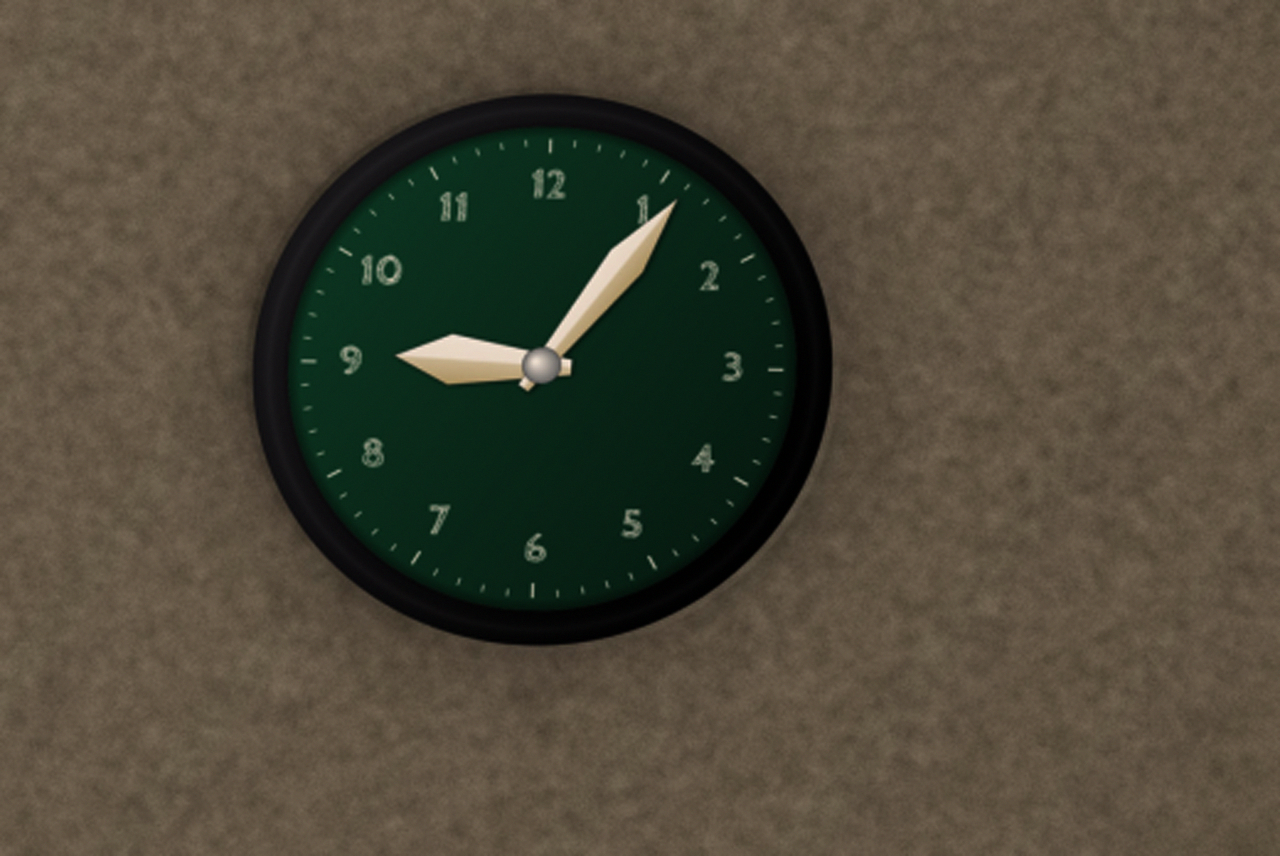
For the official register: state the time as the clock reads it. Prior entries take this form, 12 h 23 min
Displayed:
9 h 06 min
